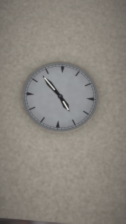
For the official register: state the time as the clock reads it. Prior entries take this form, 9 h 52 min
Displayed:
4 h 53 min
